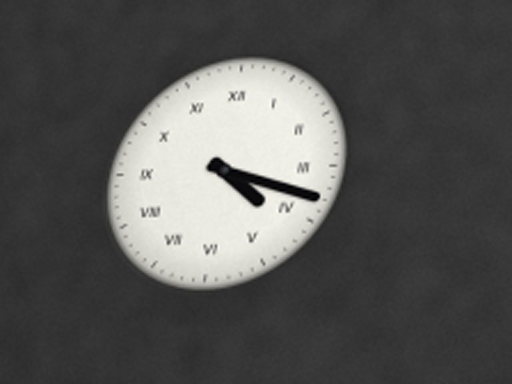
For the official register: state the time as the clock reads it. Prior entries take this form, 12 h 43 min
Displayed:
4 h 18 min
